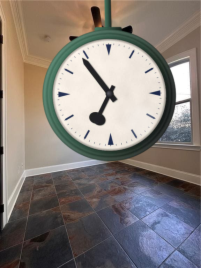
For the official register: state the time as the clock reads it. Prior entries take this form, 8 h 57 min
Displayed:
6 h 54 min
